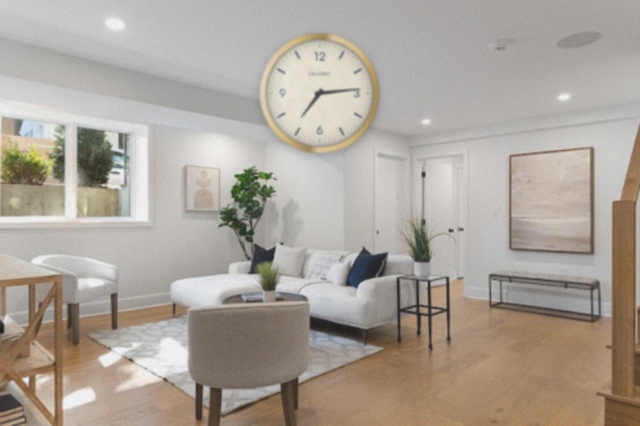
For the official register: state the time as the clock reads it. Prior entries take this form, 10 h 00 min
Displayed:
7 h 14 min
